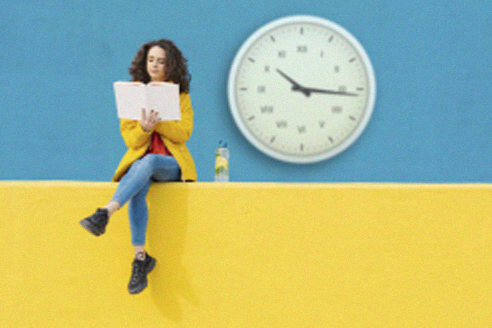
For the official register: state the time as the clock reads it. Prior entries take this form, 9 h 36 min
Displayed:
10 h 16 min
